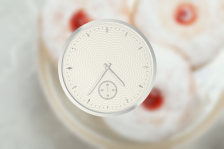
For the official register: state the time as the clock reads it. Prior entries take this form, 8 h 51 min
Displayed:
4 h 36 min
